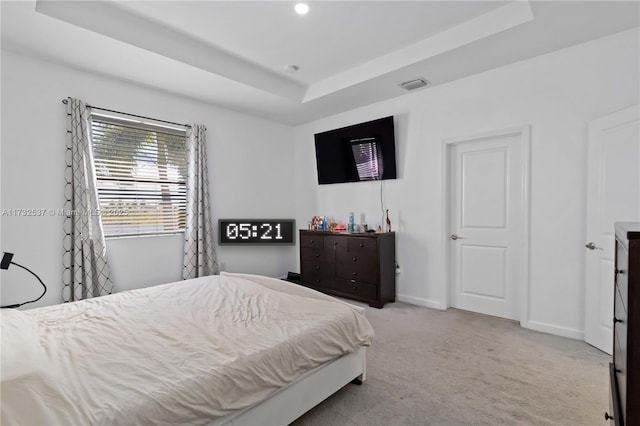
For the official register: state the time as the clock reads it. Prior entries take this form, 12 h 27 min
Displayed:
5 h 21 min
